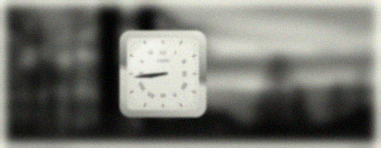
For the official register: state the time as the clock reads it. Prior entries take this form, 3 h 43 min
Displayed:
8 h 44 min
